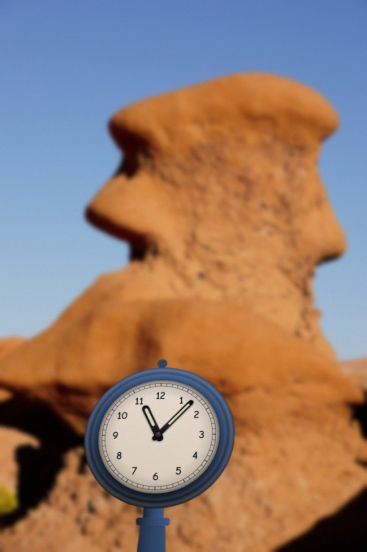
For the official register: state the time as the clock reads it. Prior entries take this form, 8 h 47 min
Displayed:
11 h 07 min
